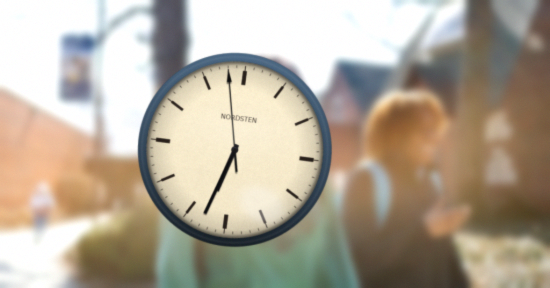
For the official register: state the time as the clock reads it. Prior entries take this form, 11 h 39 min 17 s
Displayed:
6 h 32 min 58 s
